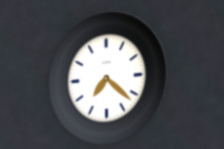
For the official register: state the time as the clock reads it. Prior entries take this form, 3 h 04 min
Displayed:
7 h 22 min
